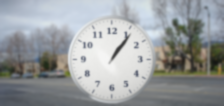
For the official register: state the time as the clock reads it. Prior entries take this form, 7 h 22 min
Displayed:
1 h 06 min
